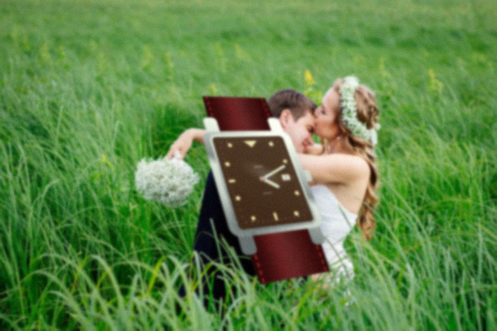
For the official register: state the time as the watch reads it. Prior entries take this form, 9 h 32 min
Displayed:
4 h 11 min
